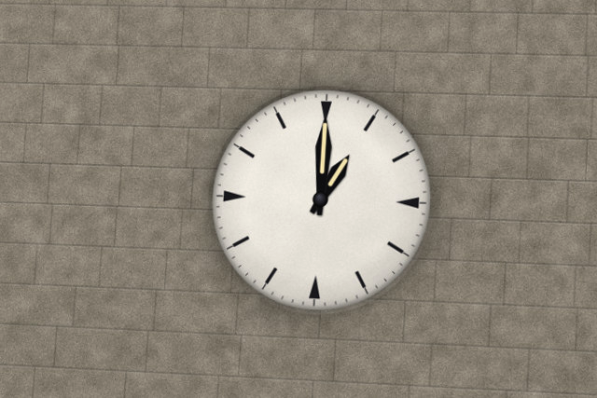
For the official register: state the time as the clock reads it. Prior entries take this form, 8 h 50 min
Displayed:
1 h 00 min
